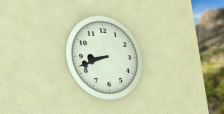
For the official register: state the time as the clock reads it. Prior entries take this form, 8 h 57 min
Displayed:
8 h 42 min
